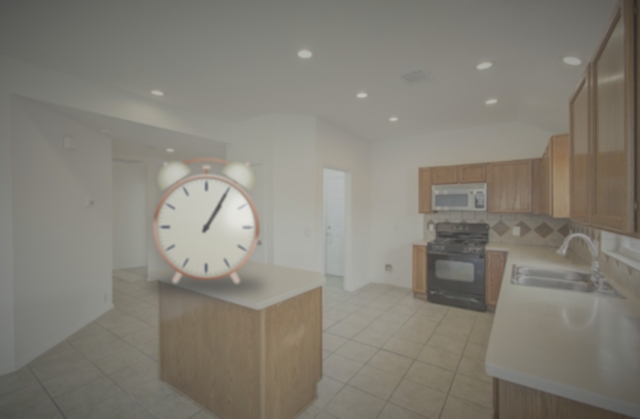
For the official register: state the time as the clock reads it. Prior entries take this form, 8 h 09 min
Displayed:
1 h 05 min
